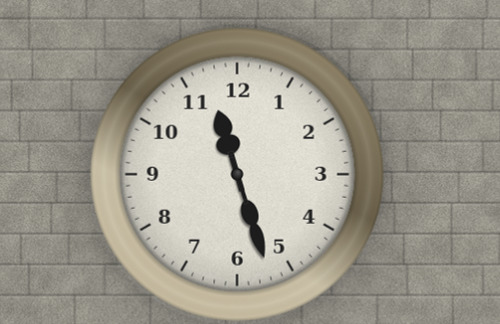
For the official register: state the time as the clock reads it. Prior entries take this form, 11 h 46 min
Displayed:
11 h 27 min
